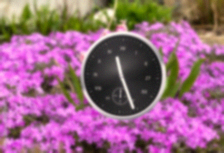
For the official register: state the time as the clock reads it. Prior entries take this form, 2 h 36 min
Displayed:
11 h 26 min
